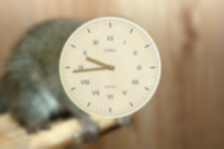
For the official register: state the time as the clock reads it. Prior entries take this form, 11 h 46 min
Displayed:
9 h 44 min
